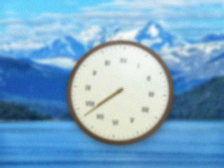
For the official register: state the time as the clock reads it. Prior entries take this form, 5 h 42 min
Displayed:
7 h 38 min
